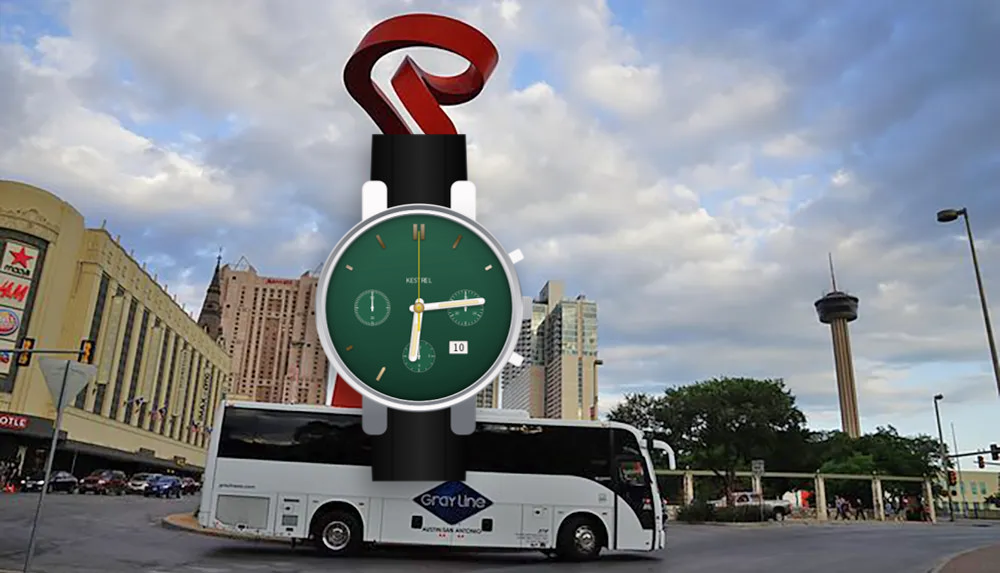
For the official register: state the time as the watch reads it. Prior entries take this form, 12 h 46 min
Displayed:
6 h 14 min
